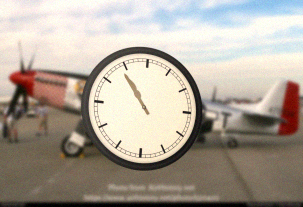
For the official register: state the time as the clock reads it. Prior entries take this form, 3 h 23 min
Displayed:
10 h 54 min
